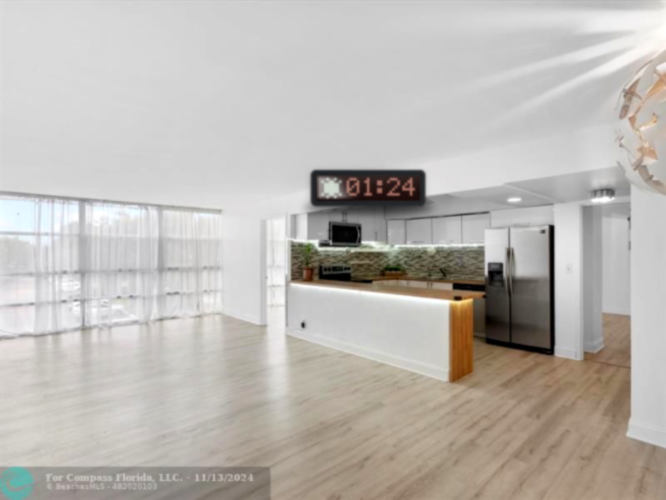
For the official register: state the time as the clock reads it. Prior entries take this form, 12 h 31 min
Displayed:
1 h 24 min
